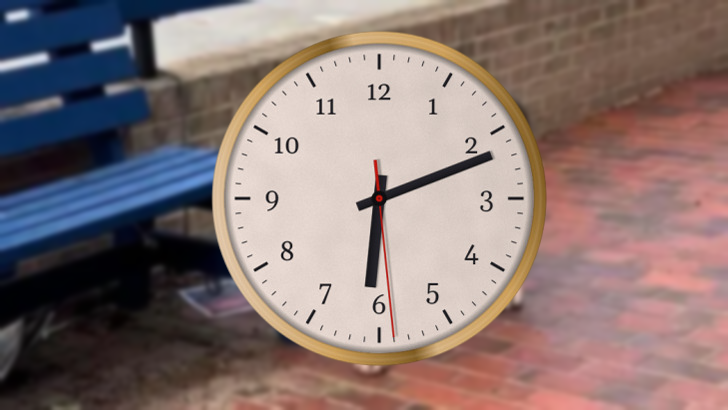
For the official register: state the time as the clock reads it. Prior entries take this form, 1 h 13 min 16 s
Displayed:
6 h 11 min 29 s
